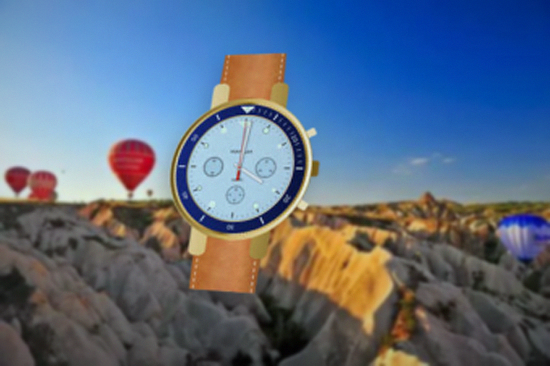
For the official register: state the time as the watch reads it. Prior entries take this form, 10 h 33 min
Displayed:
4 h 01 min
